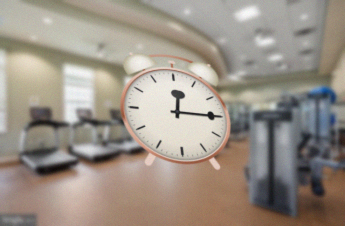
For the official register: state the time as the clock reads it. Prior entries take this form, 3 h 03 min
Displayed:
12 h 15 min
